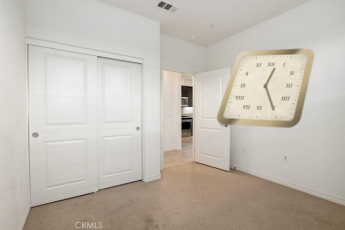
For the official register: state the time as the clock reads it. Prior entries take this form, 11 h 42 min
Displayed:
12 h 25 min
